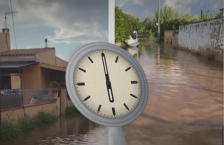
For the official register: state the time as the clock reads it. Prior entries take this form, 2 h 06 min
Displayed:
6 h 00 min
